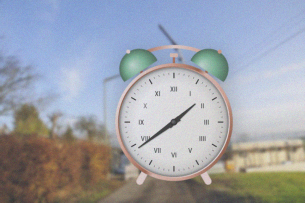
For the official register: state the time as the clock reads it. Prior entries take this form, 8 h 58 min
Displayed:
1 h 39 min
